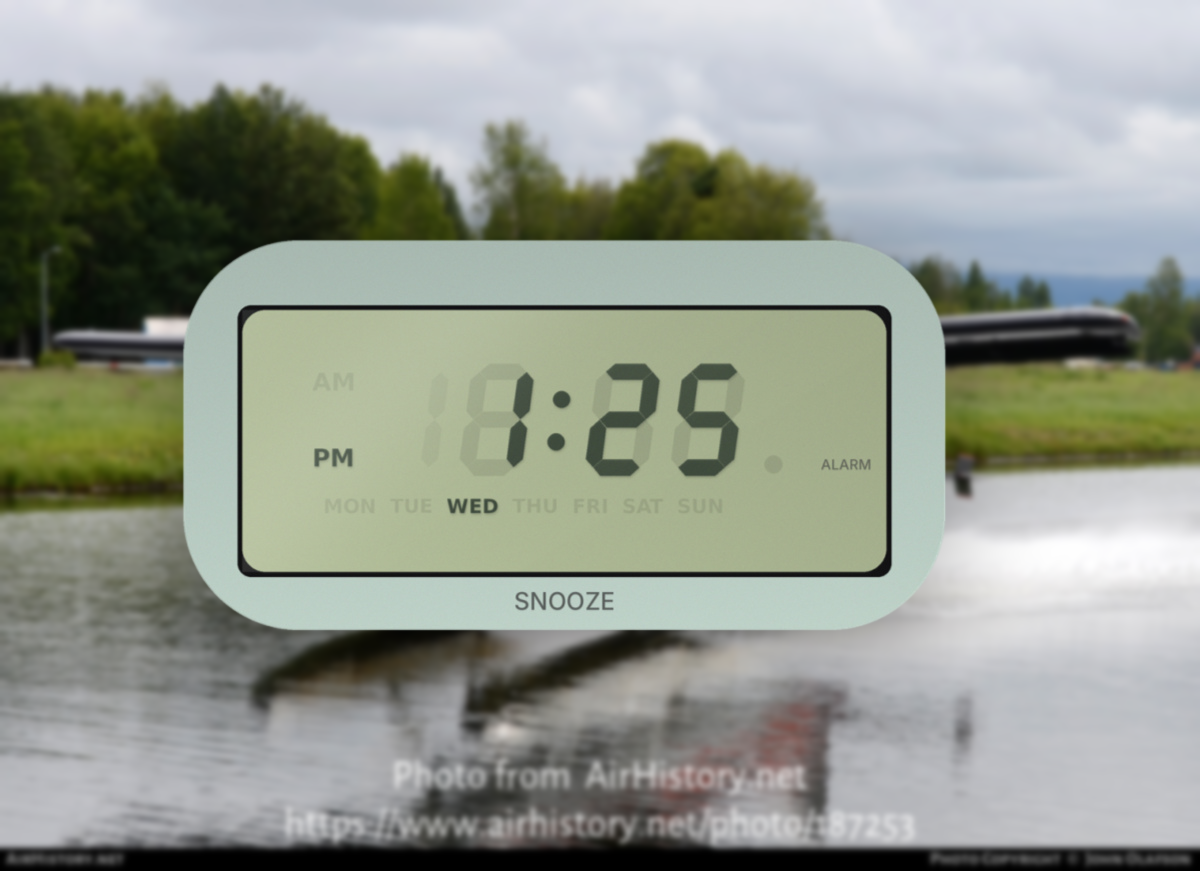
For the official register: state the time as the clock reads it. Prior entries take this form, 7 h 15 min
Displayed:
1 h 25 min
